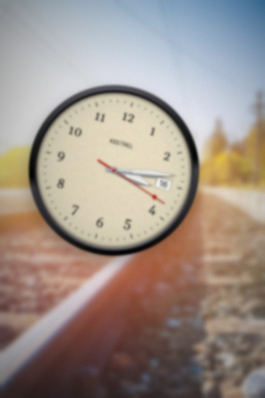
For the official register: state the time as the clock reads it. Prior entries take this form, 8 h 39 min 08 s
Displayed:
3 h 13 min 18 s
